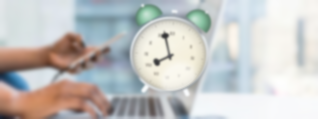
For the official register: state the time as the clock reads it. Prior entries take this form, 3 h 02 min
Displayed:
7 h 57 min
